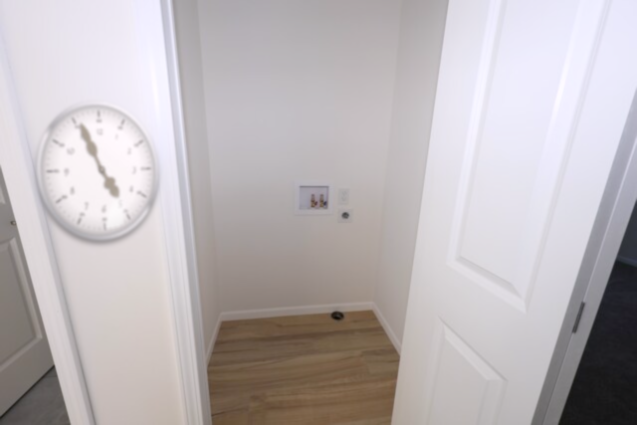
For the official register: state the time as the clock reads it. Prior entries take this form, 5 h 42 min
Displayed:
4 h 56 min
